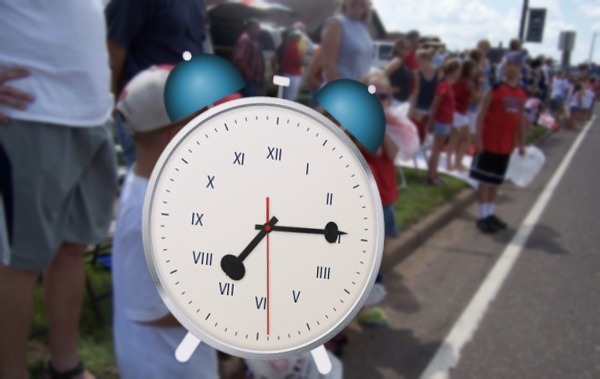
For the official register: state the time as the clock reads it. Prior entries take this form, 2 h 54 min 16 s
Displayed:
7 h 14 min 29 s
